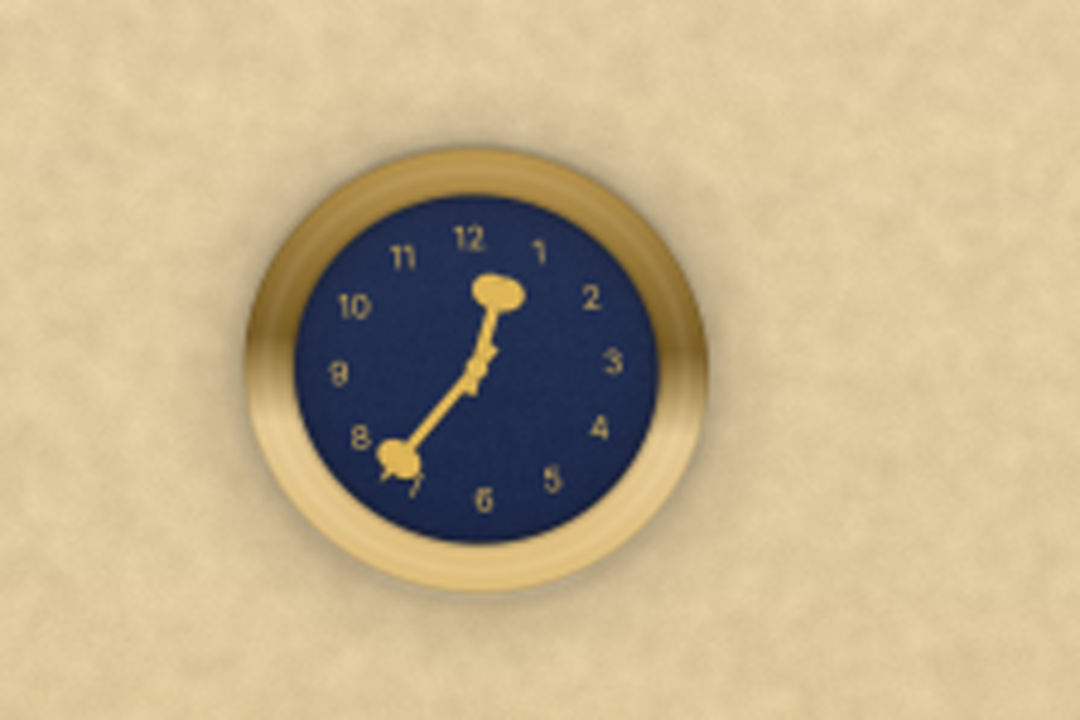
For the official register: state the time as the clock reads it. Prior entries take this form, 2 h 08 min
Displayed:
12 h 37 min
